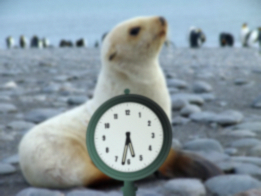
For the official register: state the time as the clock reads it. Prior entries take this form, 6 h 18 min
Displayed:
5 h 32 min
